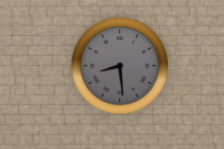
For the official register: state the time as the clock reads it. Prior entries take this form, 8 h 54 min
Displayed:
8 h 29 min
